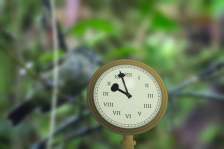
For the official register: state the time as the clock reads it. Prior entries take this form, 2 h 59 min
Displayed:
9 h 57 min
